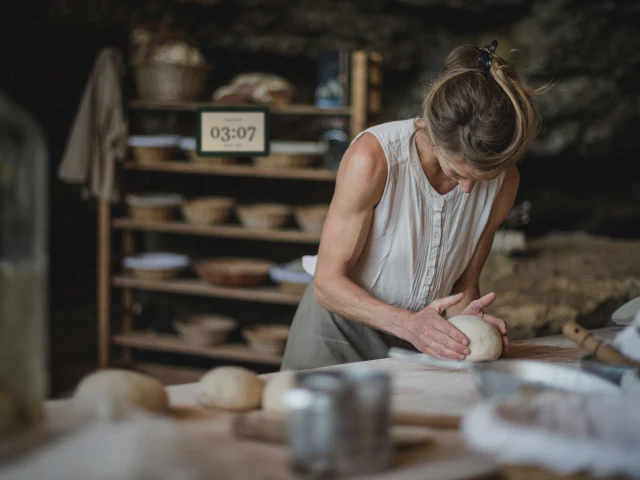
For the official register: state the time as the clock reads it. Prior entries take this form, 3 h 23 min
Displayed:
3 h 07 min
